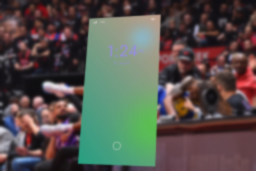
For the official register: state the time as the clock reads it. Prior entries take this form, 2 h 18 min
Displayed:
1 h 24 min
